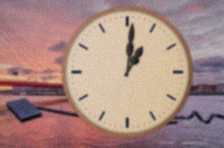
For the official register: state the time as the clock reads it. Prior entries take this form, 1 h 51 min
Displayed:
1 h 01 min
